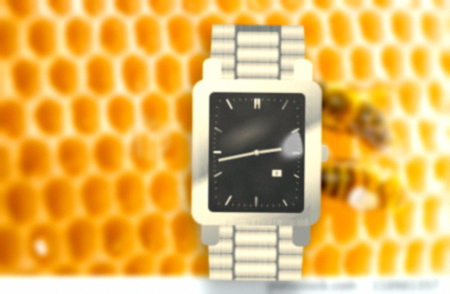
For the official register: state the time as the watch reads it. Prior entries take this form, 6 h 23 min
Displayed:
2 h 43 min
